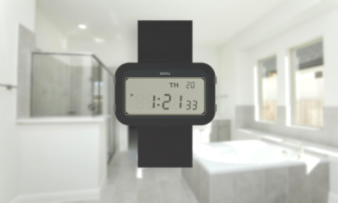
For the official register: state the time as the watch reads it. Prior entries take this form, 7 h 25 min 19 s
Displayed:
1 h 21 min 33 s
